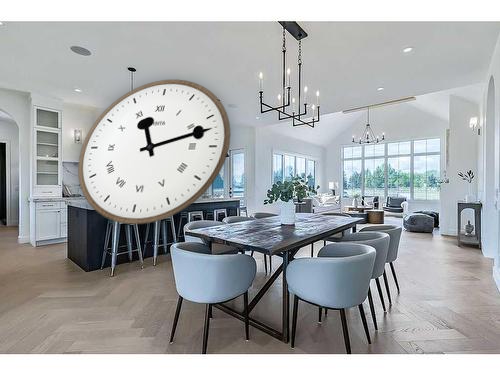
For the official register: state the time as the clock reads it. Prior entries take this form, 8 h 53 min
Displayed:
11 h 12 min
